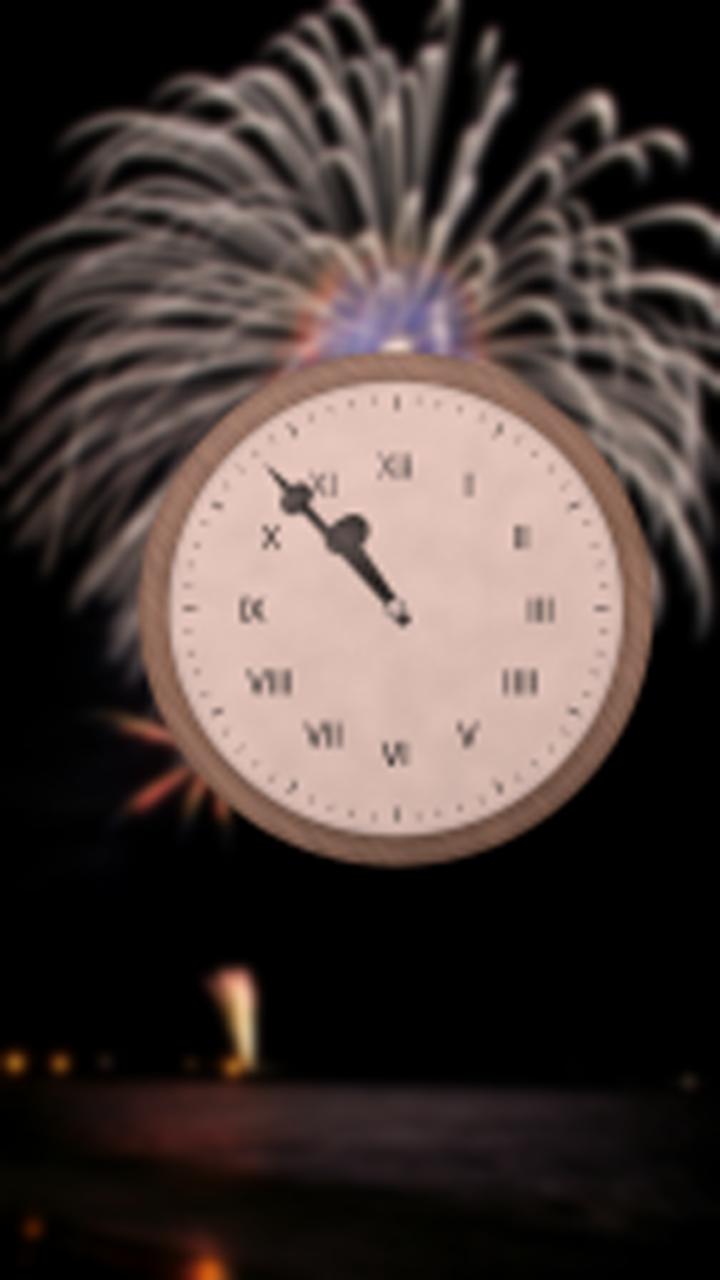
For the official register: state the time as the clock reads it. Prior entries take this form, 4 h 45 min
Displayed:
10 h 53 min
